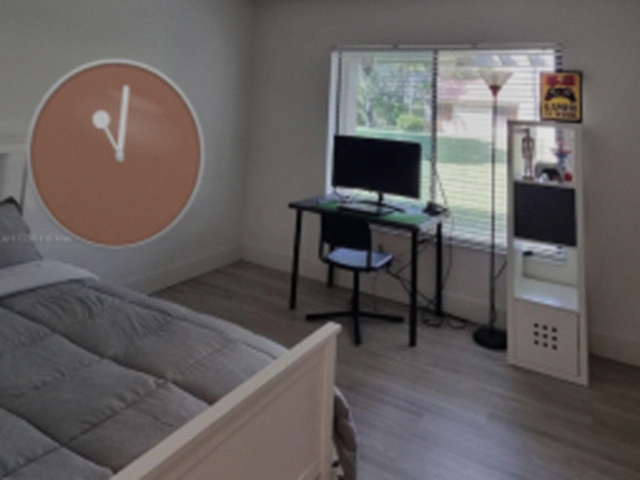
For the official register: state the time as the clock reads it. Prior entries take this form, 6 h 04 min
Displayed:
11 h 01 min
